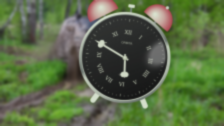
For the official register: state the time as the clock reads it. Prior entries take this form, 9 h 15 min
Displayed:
5 h 49 min
